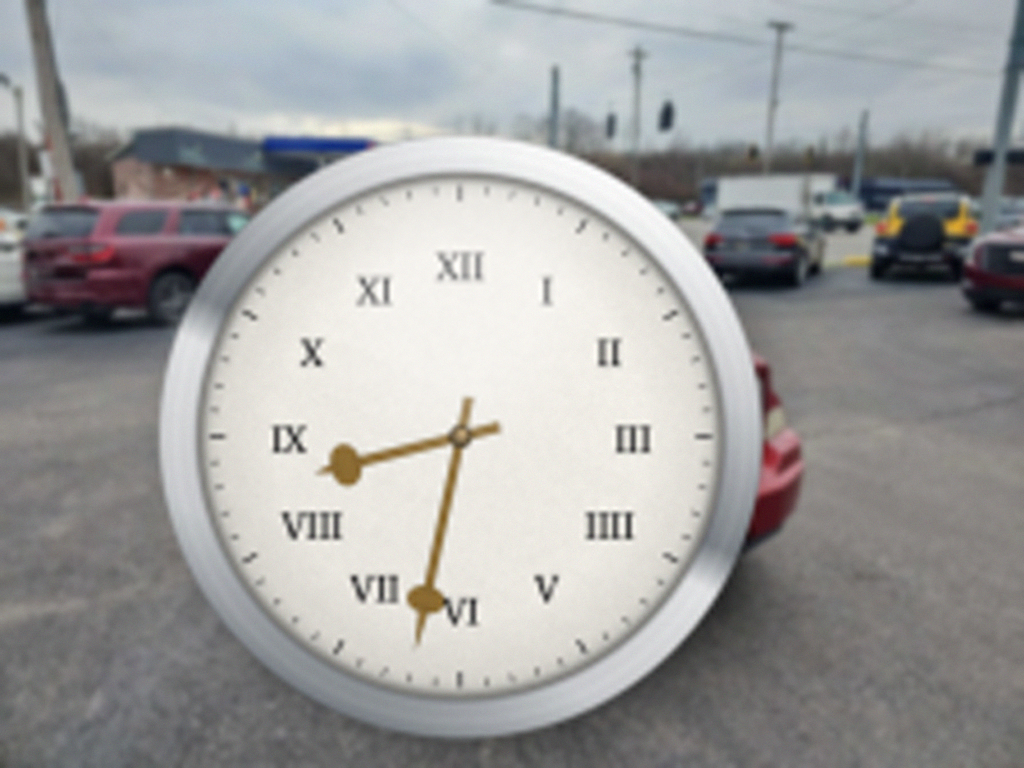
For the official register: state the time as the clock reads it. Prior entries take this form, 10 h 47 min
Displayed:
8 h 32 min
